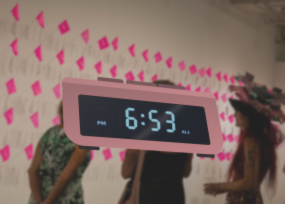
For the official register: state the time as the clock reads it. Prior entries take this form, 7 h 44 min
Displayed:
6 h 53 min
